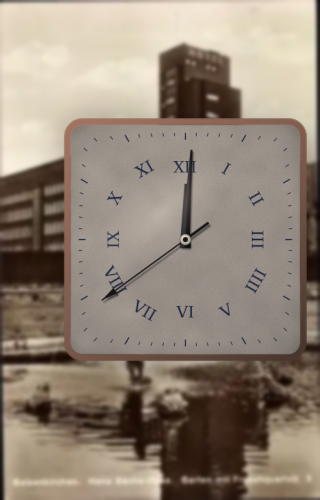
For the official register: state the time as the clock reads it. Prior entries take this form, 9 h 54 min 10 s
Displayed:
12 h 00 min 39 s
